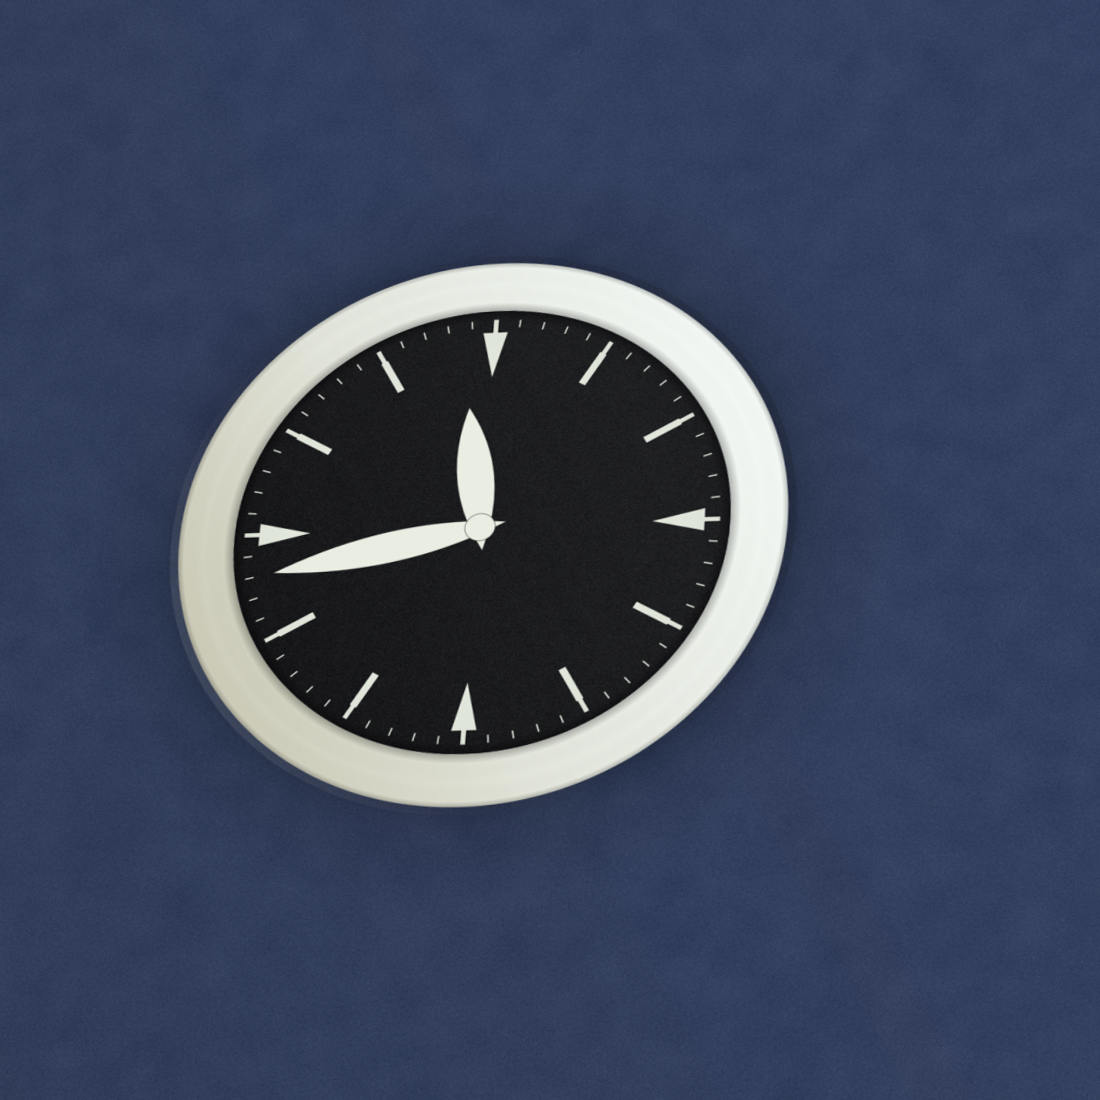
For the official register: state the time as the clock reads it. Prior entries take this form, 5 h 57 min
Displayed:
11 h 43 min
